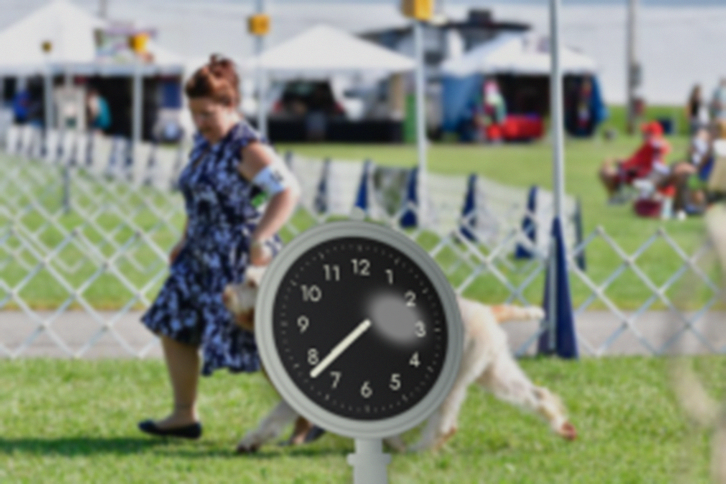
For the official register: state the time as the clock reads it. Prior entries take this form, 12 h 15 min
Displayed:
7 h 38 min
